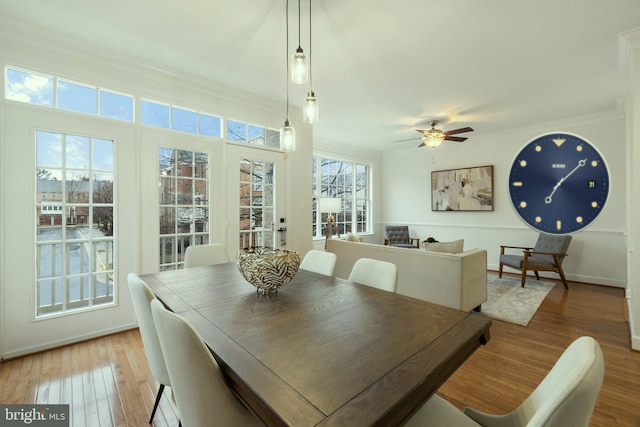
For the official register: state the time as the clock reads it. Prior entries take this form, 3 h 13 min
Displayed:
7 h 08 min
